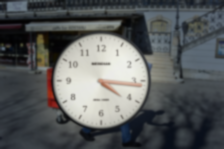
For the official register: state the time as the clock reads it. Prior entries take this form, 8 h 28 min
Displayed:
4 h 16 min
